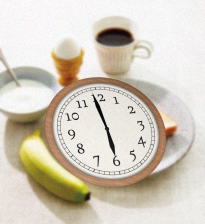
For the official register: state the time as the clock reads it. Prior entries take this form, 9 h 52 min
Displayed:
5 h 59 min
